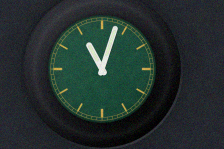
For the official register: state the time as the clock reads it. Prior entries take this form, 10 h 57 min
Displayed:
11 h 03 min
